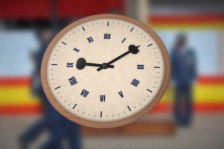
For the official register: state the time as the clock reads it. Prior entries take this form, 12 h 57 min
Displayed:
9 h 09 min
